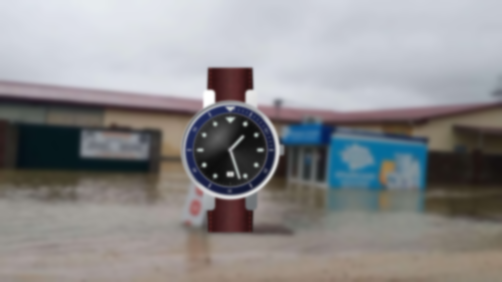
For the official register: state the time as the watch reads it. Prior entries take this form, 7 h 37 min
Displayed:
1 h 27 min
